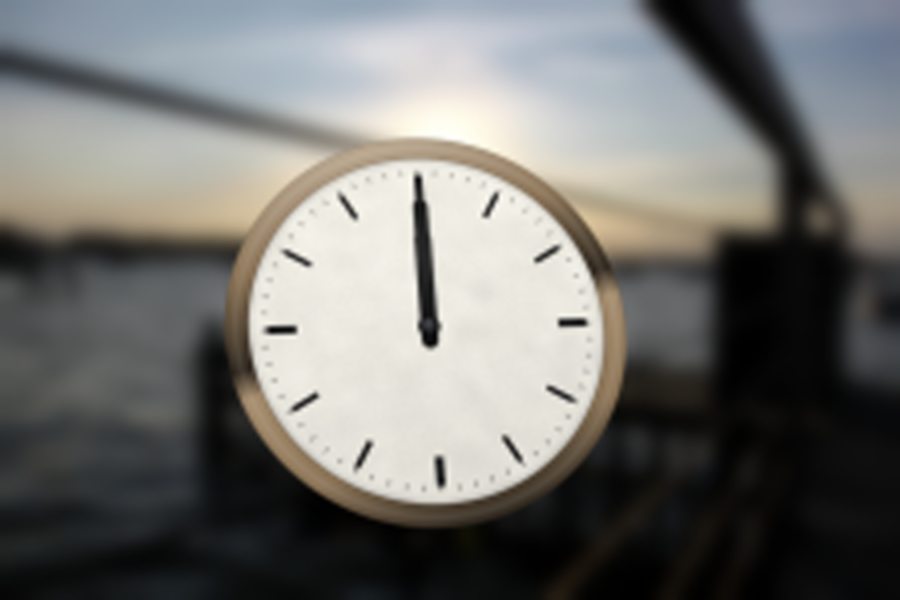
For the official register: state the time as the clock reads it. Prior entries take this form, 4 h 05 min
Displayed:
12 h 00 min
